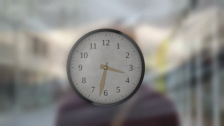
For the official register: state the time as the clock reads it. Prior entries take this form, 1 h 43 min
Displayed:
3 h 32 min
